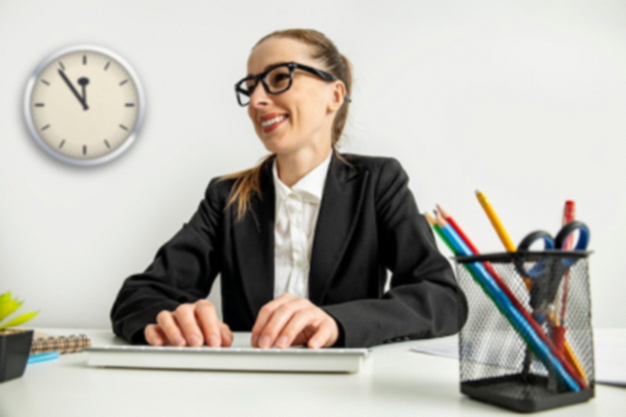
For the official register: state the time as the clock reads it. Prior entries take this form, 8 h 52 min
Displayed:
11 h 54 min
